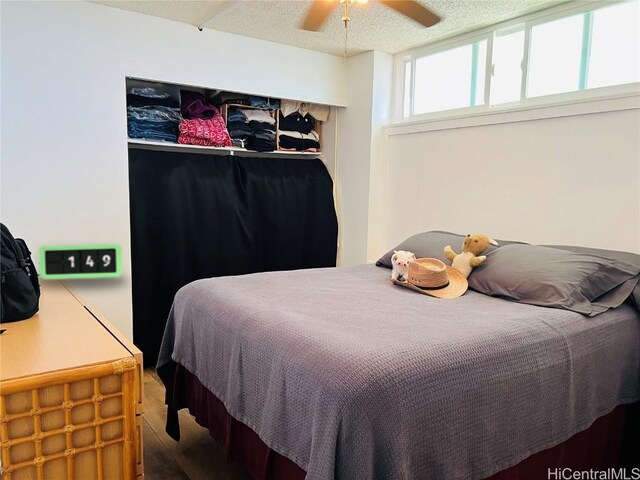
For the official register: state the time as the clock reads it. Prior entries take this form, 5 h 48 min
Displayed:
1 h 49 min
